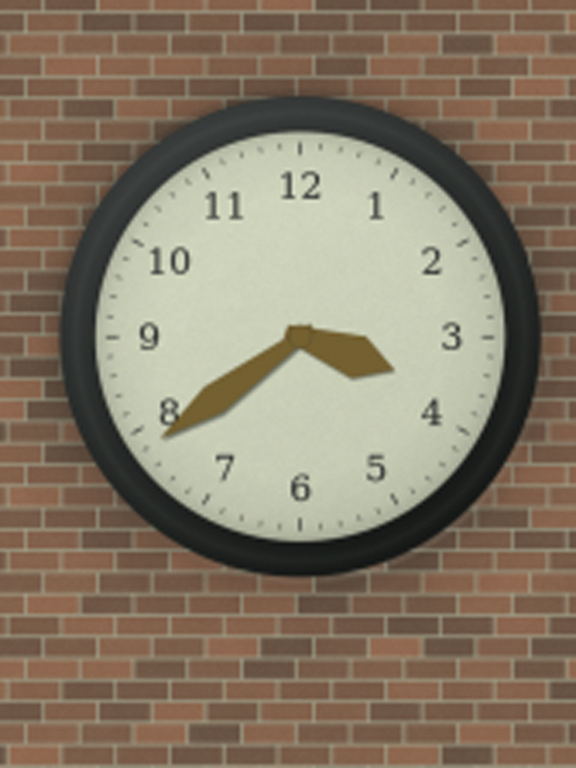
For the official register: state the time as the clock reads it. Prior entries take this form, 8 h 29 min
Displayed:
3 h 39 min
